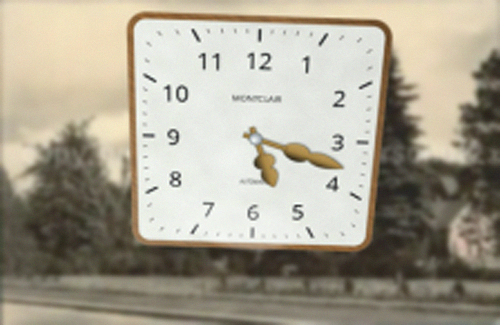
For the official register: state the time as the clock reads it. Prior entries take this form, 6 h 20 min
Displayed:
5 h 18 min
